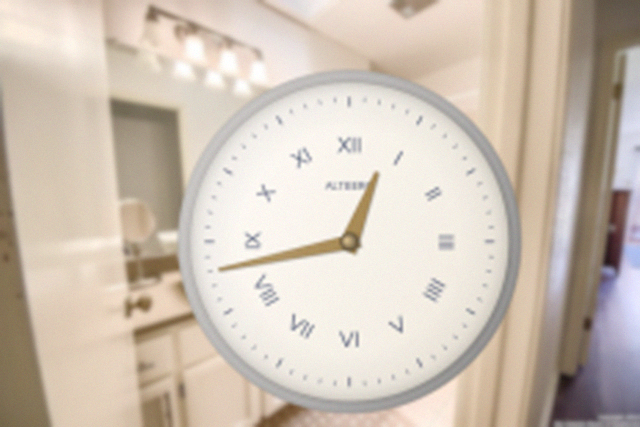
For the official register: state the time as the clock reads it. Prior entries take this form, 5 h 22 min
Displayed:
12 h 43 min
